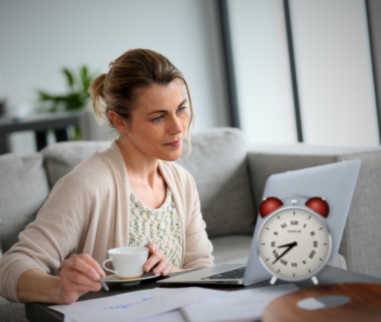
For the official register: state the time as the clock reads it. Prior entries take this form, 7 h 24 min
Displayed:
8 h 38 min
